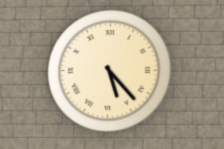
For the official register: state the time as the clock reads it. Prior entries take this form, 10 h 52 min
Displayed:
5 h 23 min
